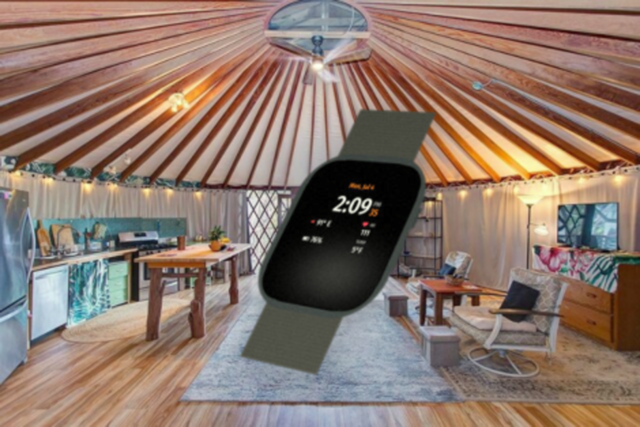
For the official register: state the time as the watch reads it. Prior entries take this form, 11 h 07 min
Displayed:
2 h 09 min
